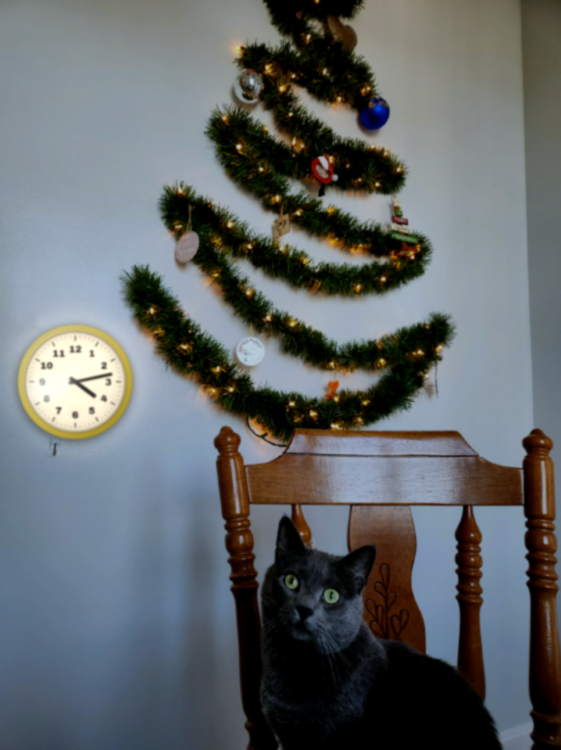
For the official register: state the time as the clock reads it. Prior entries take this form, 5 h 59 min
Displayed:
4 h 13 min
